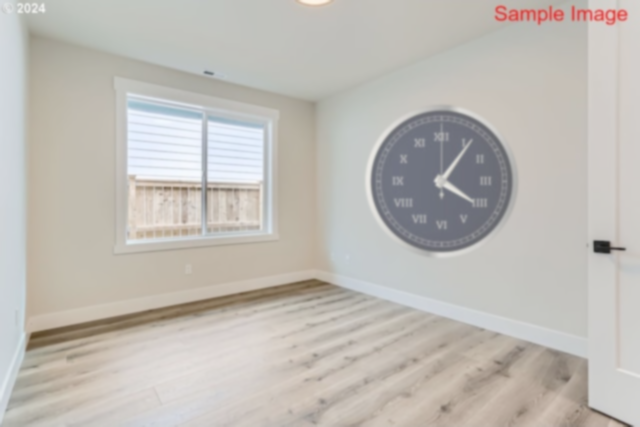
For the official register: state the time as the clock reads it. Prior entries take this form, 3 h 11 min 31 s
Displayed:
4 h 06 min 00 s
